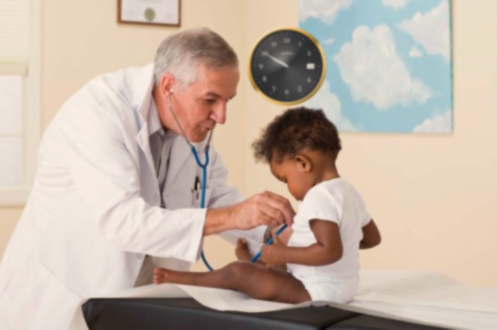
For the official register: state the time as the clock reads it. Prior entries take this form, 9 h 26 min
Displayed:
9 h 50 min
